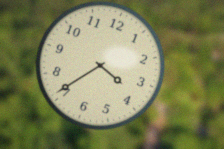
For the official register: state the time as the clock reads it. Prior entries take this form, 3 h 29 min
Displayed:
3 h 36 min
